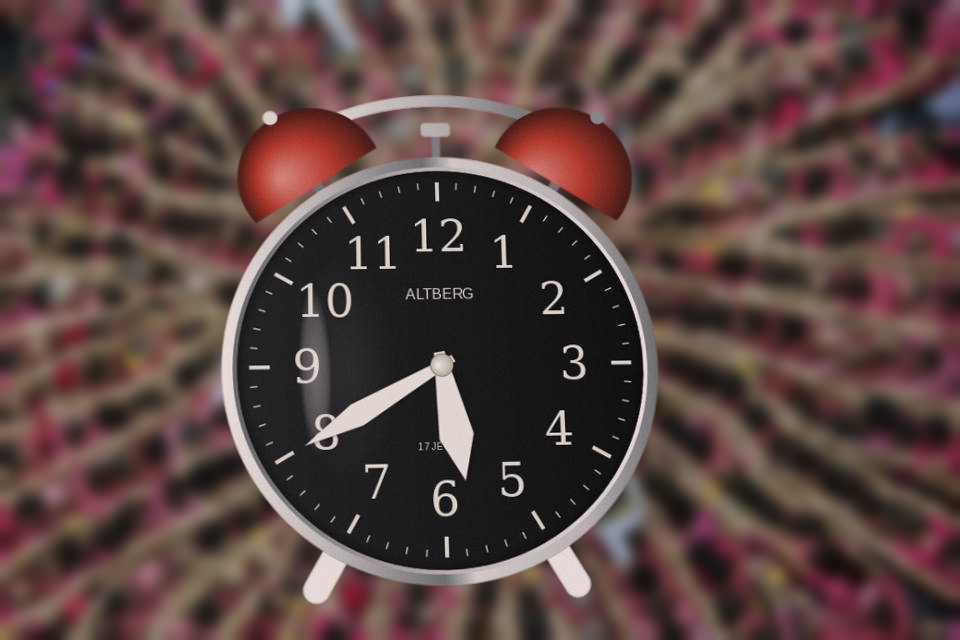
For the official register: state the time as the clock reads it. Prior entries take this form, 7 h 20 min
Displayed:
5 h 40 min
